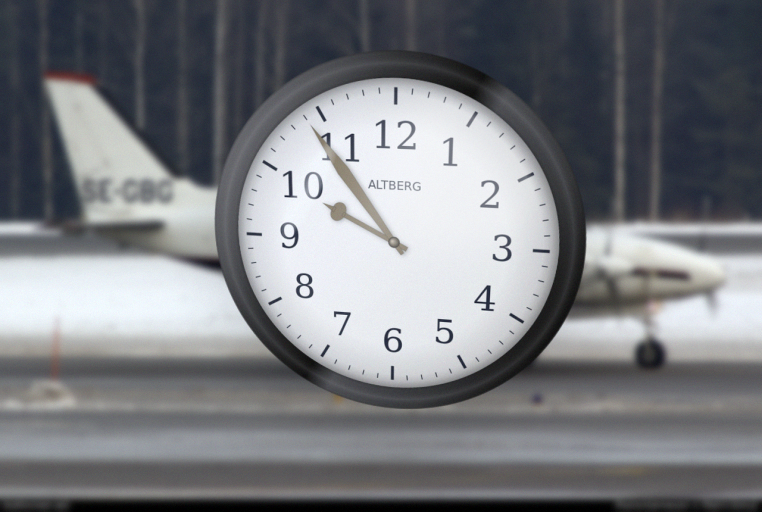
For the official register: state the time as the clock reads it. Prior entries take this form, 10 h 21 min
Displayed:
9 h 54 min
